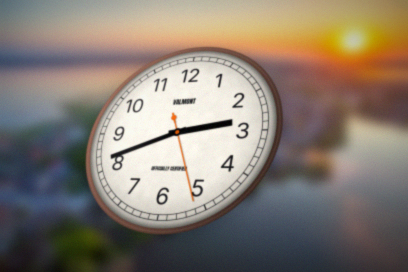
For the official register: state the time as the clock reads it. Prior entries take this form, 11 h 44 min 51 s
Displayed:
2 h 41 min 26 s
